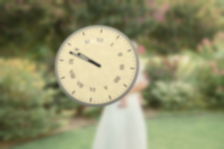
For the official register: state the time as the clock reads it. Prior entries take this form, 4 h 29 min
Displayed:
9 h 48 min
